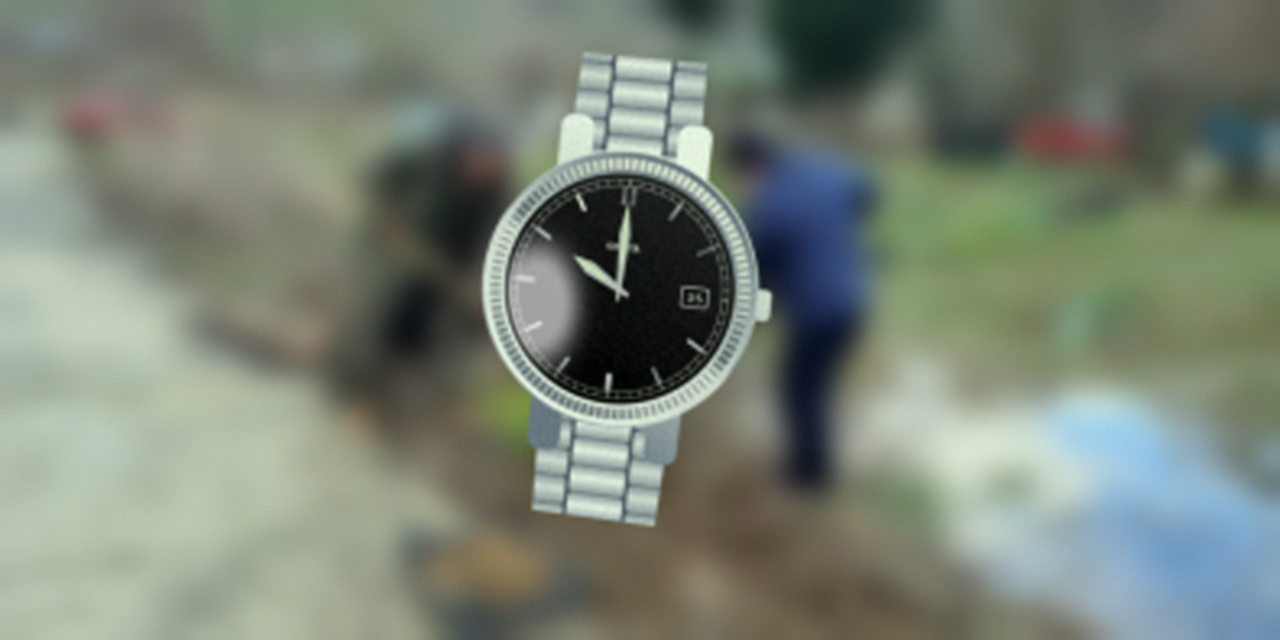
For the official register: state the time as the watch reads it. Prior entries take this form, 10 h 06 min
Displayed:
10 h 00 min
